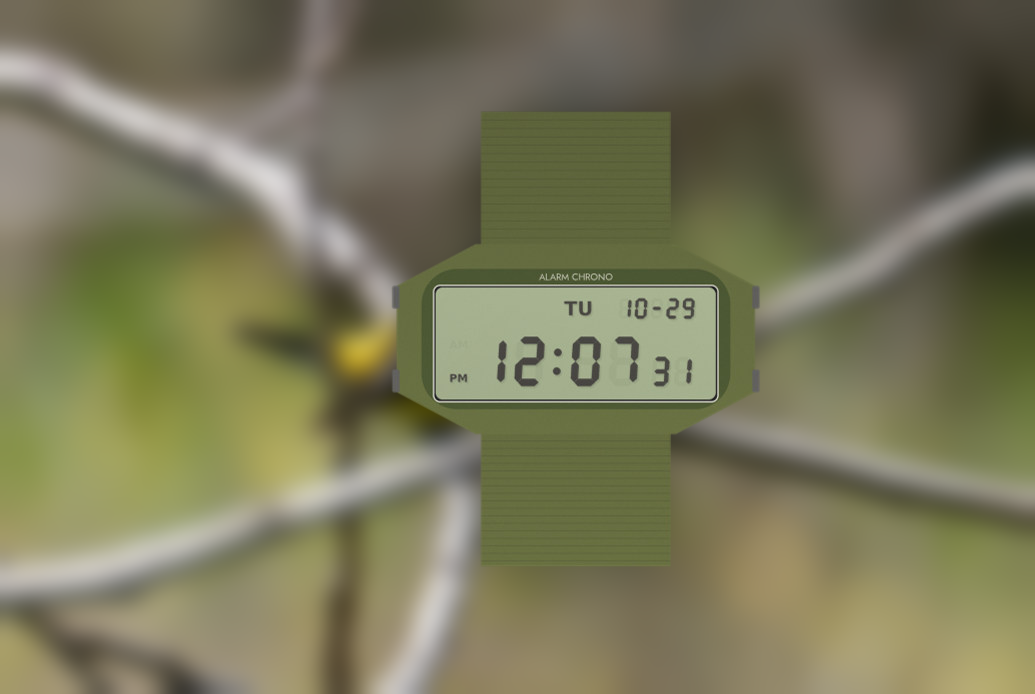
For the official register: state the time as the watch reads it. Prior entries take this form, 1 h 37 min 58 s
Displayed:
12 h 07 min 31 s
